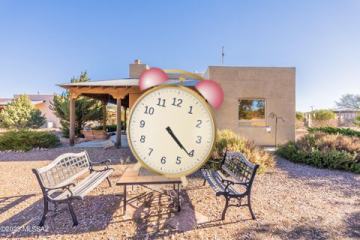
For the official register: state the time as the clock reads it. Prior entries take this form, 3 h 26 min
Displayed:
4 h 21 min
